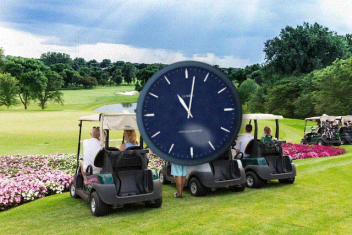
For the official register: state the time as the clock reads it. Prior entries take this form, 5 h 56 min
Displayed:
11 h 02 min
